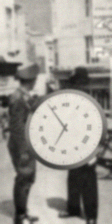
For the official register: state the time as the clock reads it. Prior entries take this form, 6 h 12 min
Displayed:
6 h 54 min
